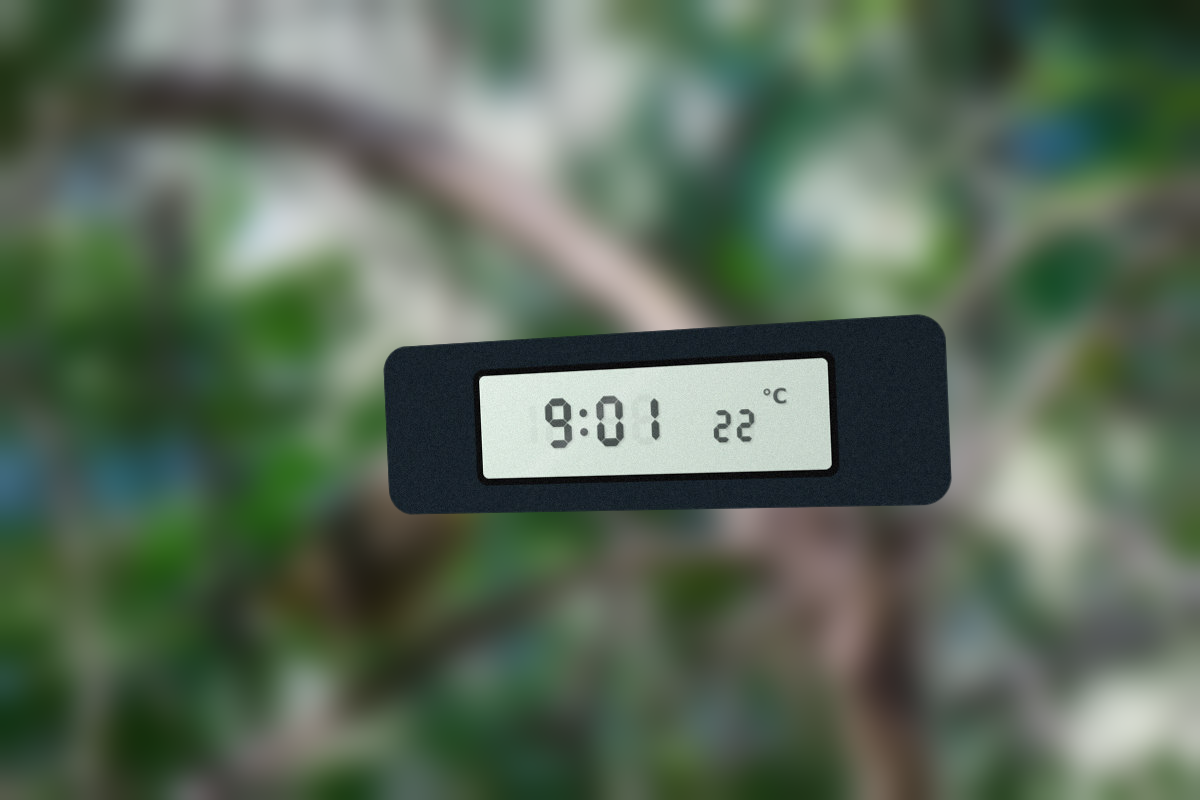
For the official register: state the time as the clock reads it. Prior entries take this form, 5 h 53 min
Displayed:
9 h 01 min
